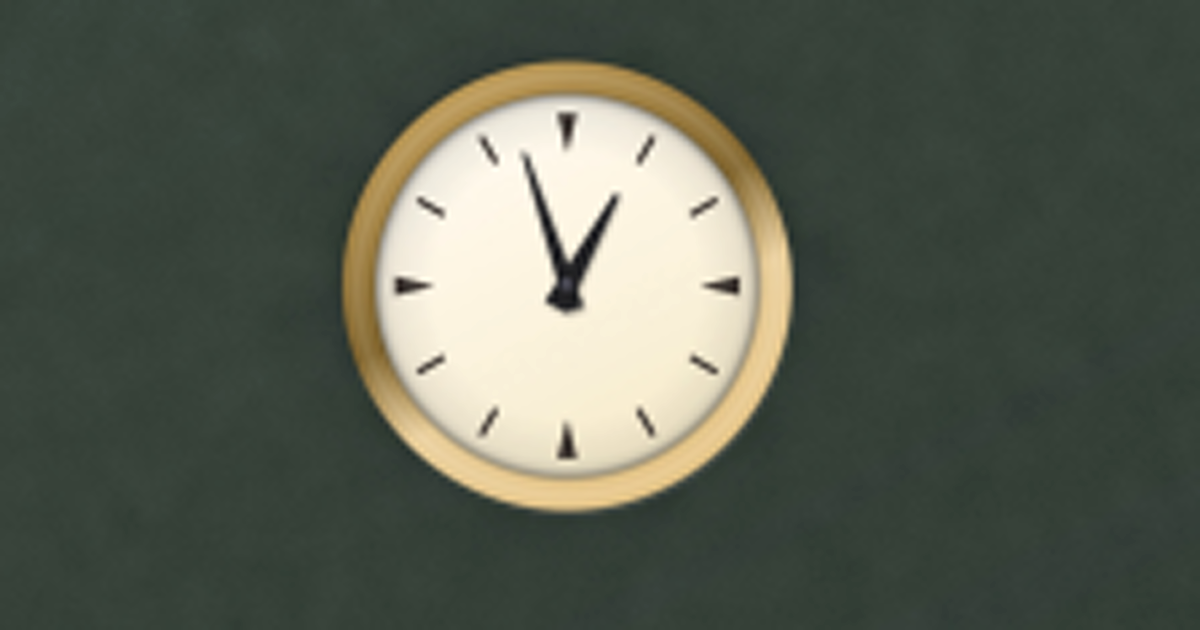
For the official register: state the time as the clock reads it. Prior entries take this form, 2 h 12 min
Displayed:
12 h 57 min
